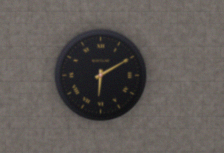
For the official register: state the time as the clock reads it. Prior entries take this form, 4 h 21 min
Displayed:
6 h 10 min
